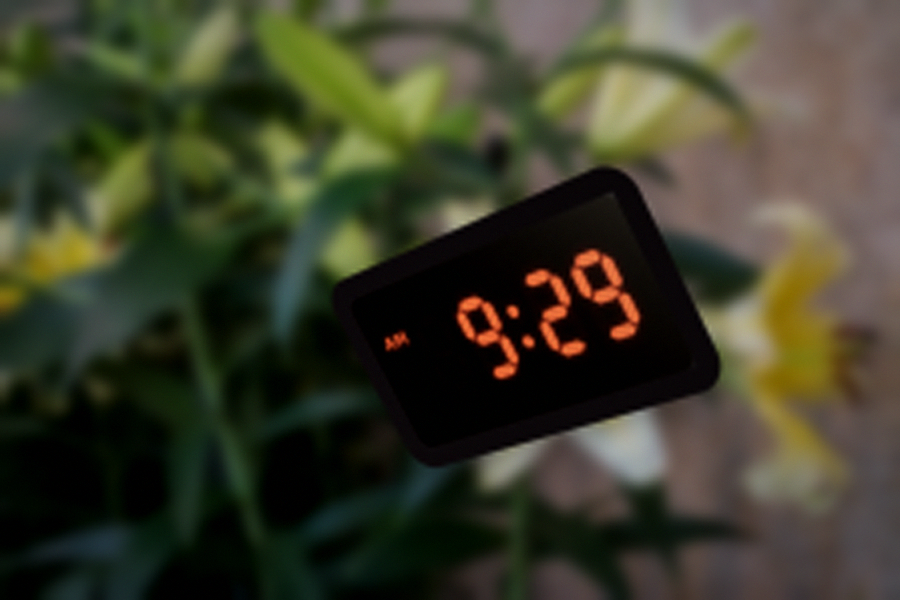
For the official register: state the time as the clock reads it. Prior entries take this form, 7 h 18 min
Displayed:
9 h 29 min
